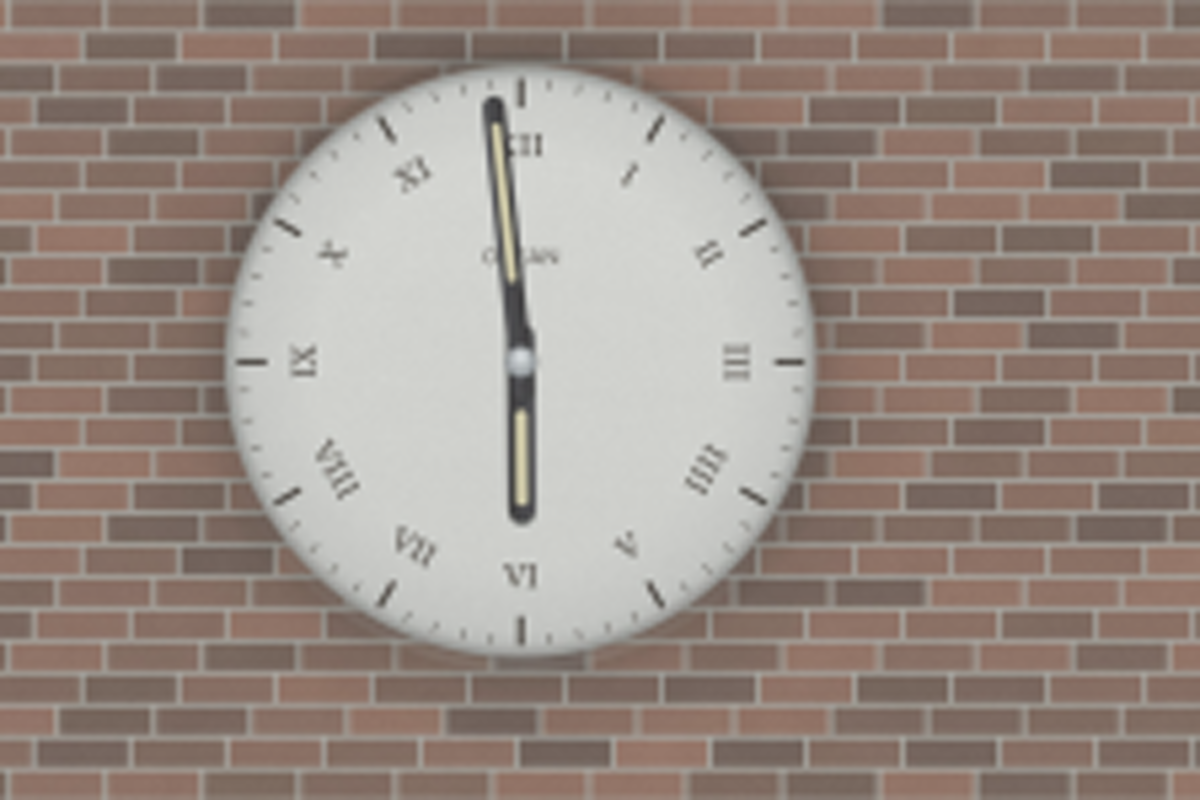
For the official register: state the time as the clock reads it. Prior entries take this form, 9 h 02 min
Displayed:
5 h 59 min
